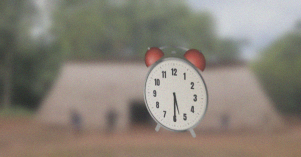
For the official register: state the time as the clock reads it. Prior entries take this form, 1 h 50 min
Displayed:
5 h 30 min
